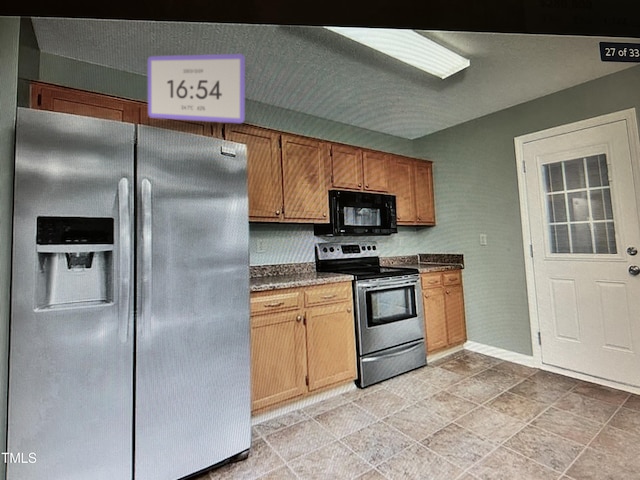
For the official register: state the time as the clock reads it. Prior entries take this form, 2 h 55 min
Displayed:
16 h 54 min
